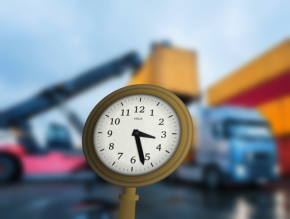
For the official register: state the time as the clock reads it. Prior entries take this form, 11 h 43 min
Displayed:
3 h 27 min
